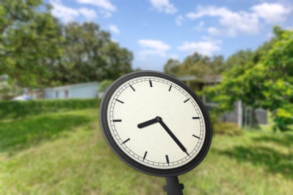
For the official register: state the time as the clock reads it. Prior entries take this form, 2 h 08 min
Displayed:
8 h 25 min
